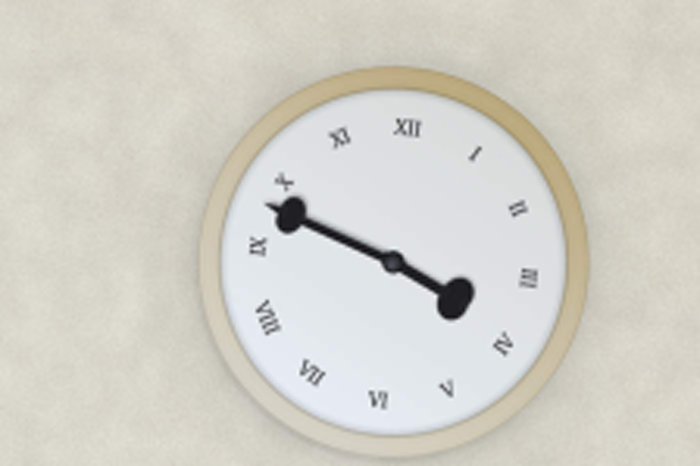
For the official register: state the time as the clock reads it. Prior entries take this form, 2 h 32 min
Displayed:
3 h 48 min
